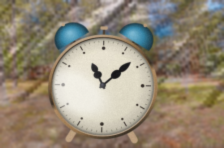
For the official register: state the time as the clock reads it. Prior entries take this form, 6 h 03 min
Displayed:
11 h 08 min
